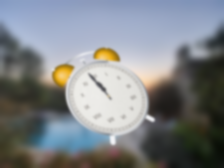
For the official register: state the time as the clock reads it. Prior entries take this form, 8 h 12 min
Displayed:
11 h 59 min
